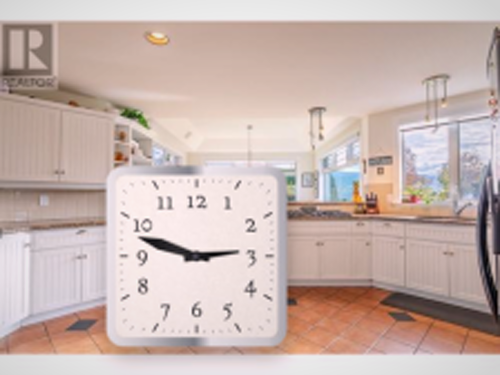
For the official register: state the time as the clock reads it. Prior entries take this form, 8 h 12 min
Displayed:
2 h 48 min
